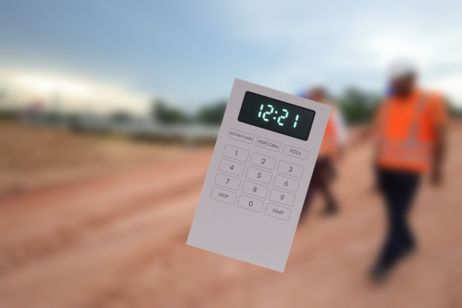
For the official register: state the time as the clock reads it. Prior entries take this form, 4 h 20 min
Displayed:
12 h 21 min
